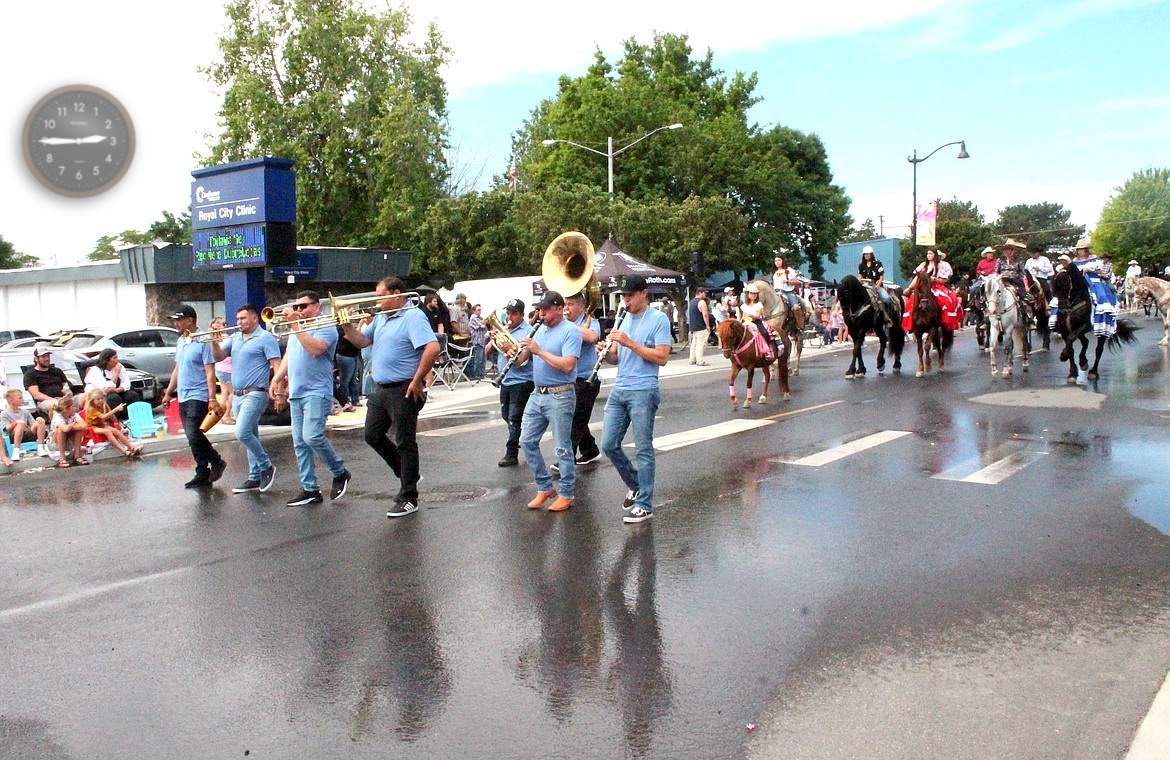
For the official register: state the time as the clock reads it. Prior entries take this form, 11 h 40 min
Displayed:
2 h 45 min
